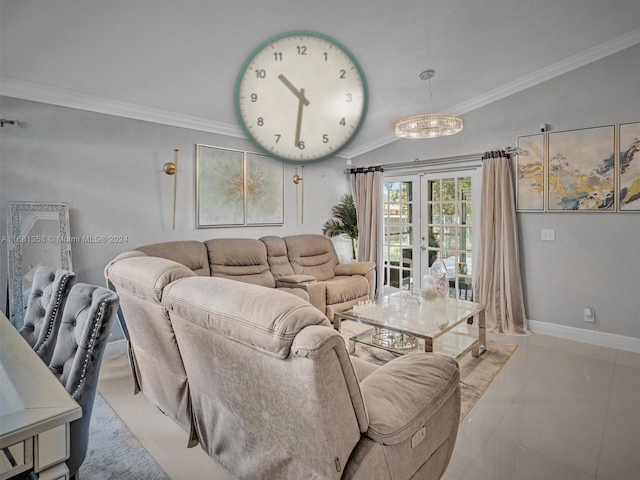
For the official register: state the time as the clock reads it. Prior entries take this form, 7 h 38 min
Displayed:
10 h 31 min
